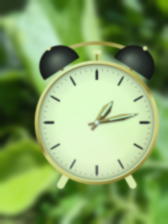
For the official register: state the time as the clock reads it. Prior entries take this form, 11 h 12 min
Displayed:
1 h 13 min
